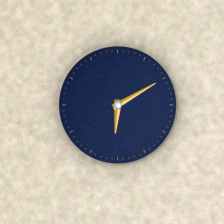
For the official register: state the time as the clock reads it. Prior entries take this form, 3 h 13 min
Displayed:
6 h 10 min
